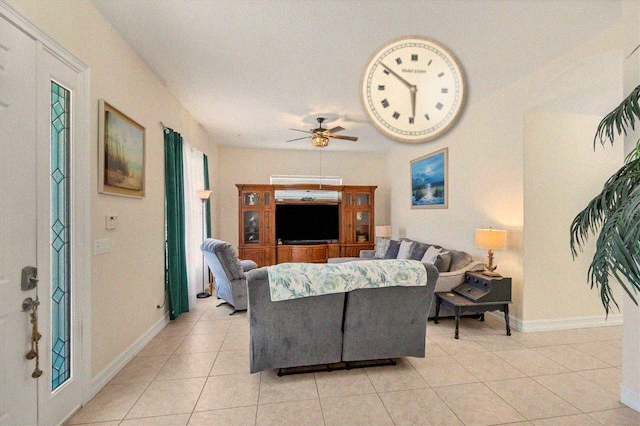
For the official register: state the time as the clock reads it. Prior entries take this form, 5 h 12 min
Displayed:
5 h 51 min
